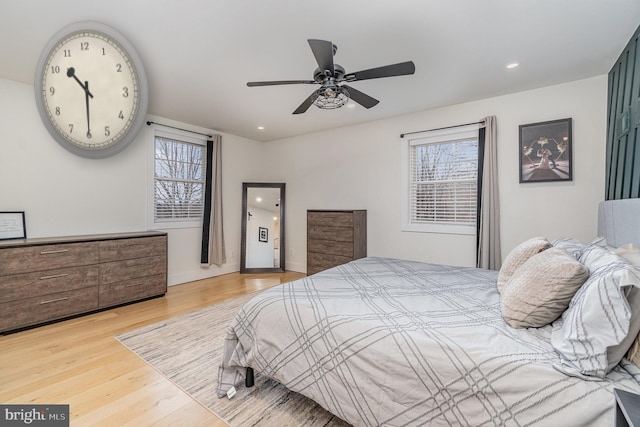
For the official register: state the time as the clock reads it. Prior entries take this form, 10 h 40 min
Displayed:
10 h 30 min
